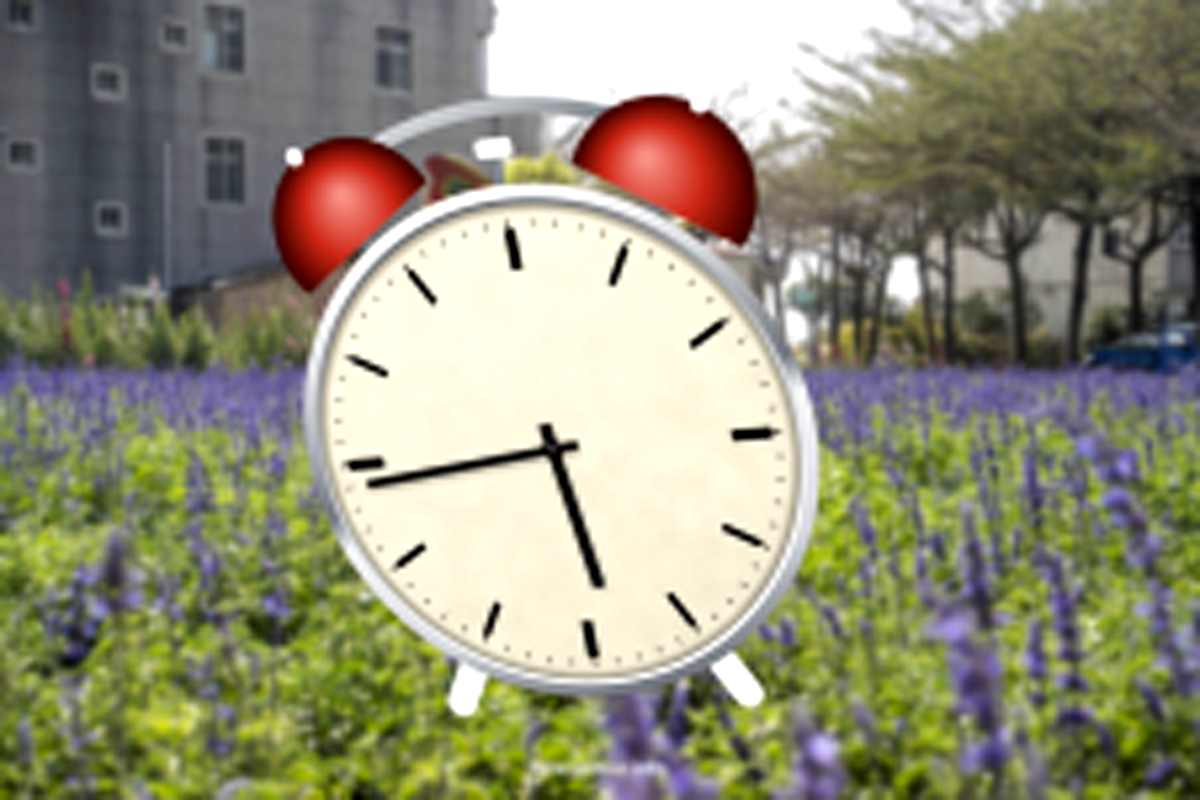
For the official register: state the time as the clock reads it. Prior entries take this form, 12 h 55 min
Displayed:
5 h 44 min
